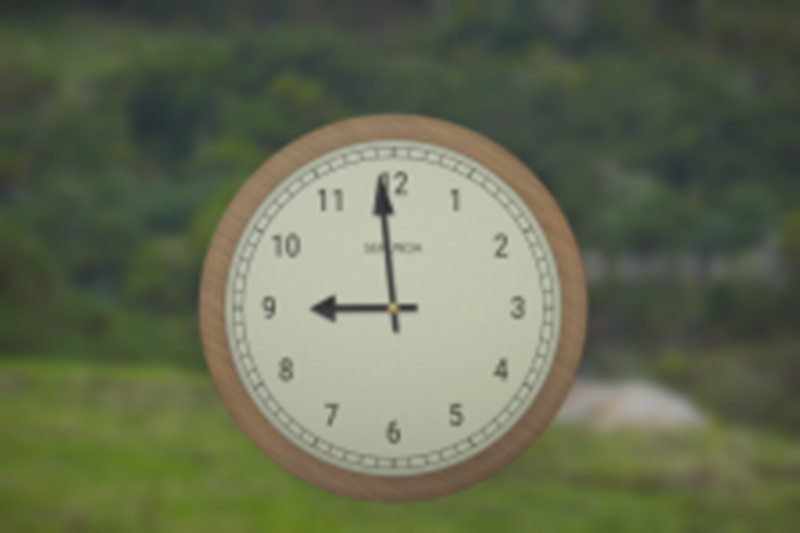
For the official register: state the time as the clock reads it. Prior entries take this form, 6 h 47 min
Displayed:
8 h 59 min
